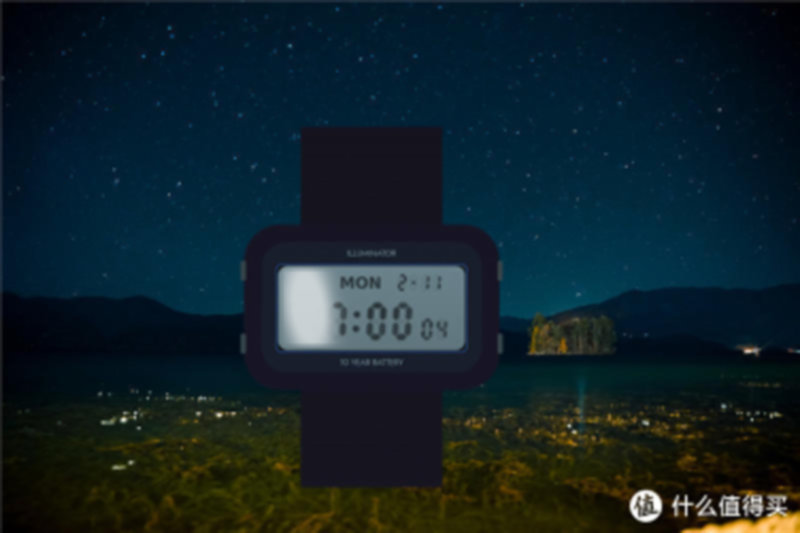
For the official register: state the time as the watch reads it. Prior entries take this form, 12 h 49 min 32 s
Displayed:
7 h 00 min 04 s
